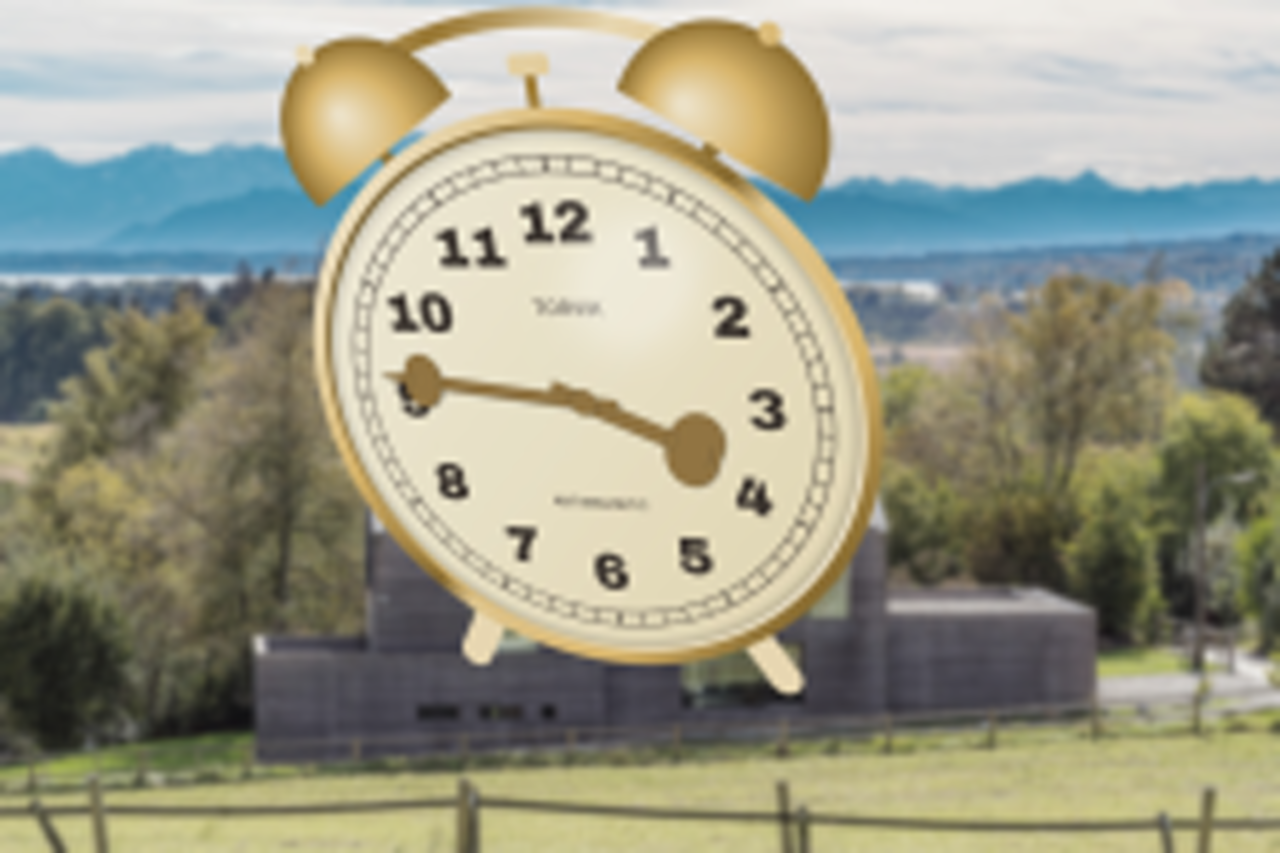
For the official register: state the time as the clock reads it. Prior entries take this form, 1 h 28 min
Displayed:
3 h 46 min
